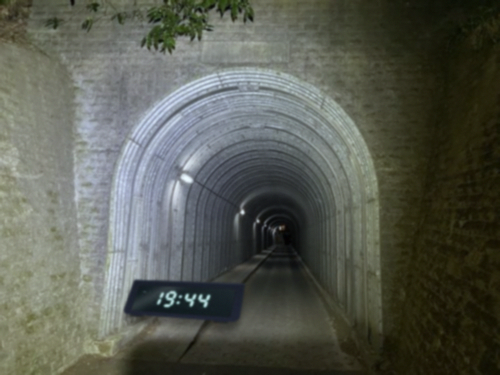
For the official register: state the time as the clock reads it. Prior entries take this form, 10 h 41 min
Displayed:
19 h 44 min
